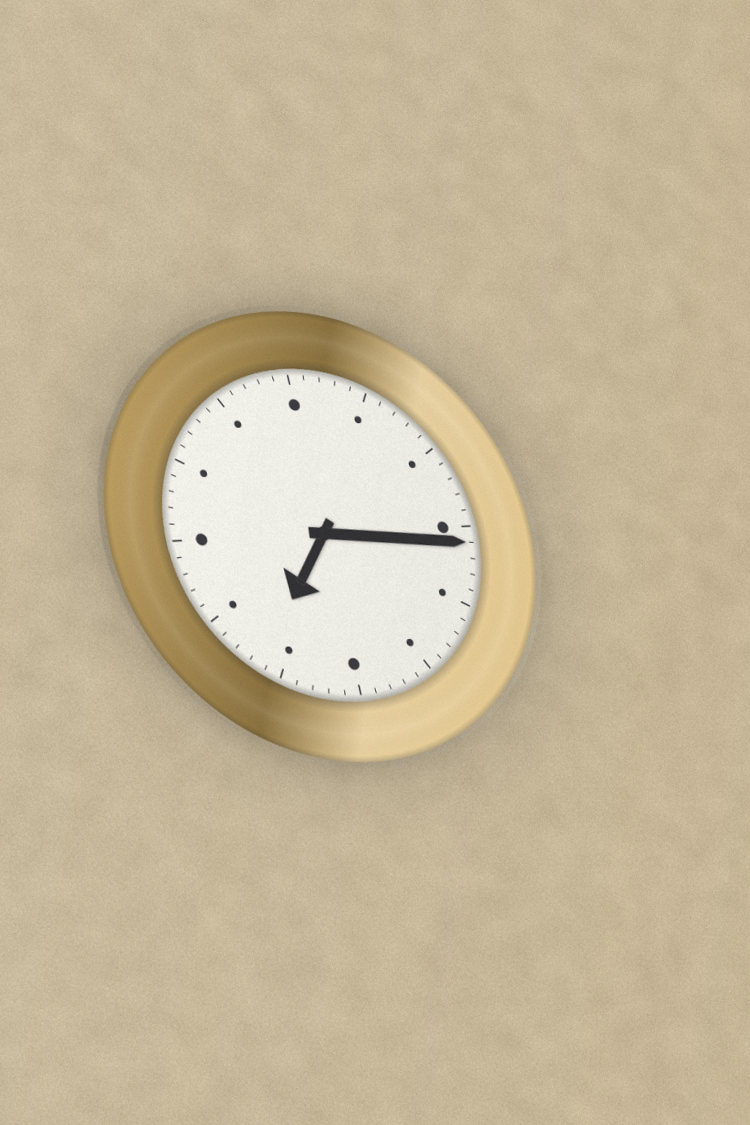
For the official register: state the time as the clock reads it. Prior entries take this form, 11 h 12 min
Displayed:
7 h 16 min
